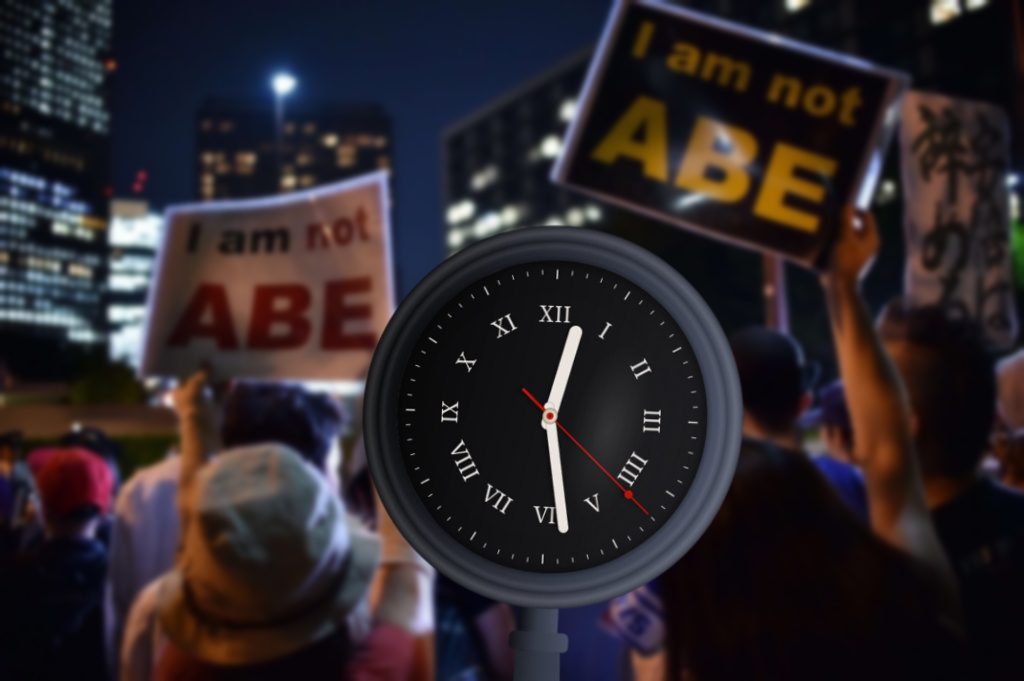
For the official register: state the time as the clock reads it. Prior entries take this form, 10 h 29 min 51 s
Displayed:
12 h 28 min 22 s
